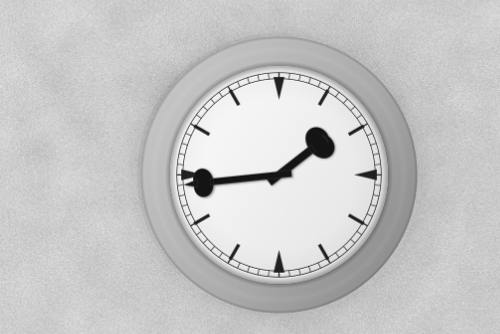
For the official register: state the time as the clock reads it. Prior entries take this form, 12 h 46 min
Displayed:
1 h 44 min
